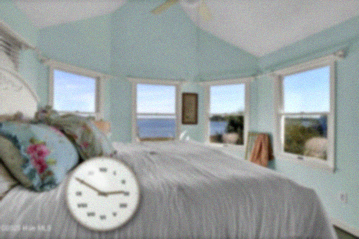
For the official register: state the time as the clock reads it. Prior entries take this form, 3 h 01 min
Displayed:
2 h 50 min
